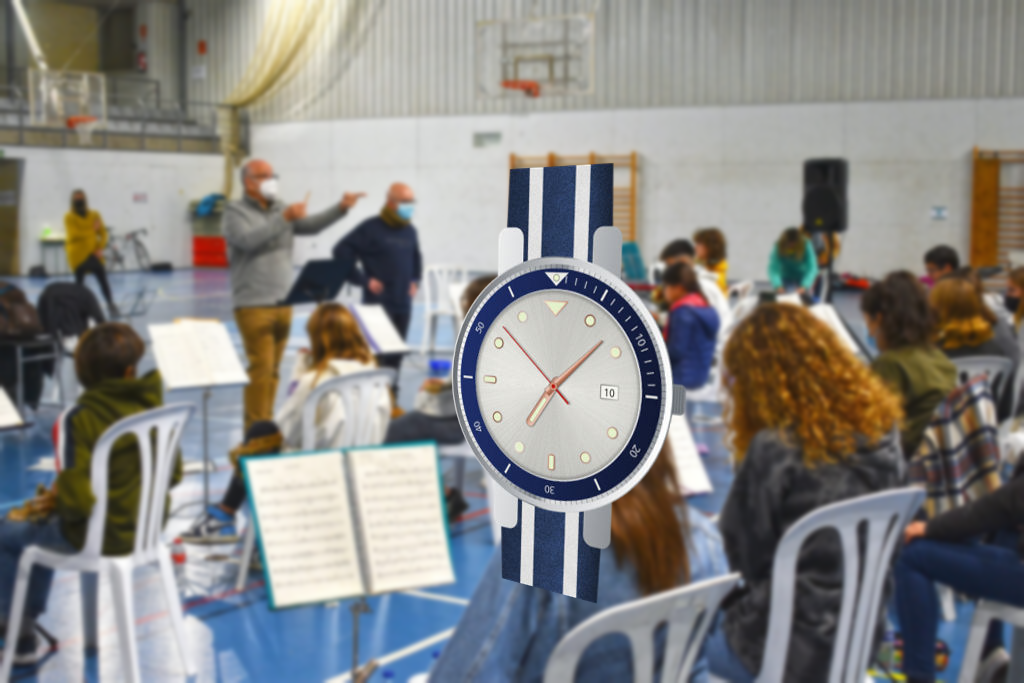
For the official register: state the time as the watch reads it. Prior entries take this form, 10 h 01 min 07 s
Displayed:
7 h 07 min 52 s
